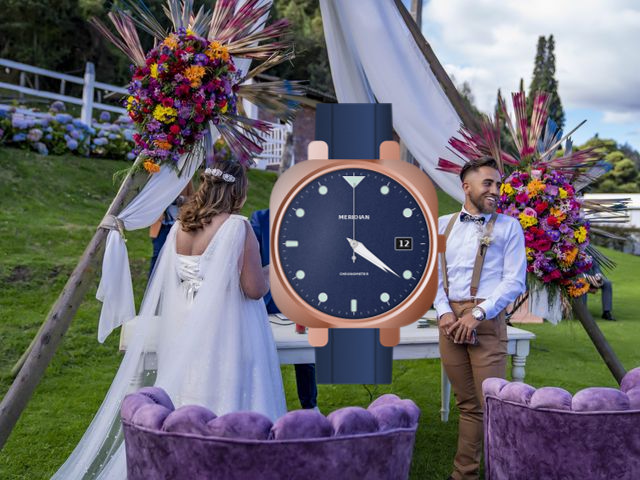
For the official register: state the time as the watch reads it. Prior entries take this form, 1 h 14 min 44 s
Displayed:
4 h 21 min 00 s
